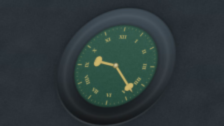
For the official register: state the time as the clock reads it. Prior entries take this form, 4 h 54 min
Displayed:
9 h 23 min
